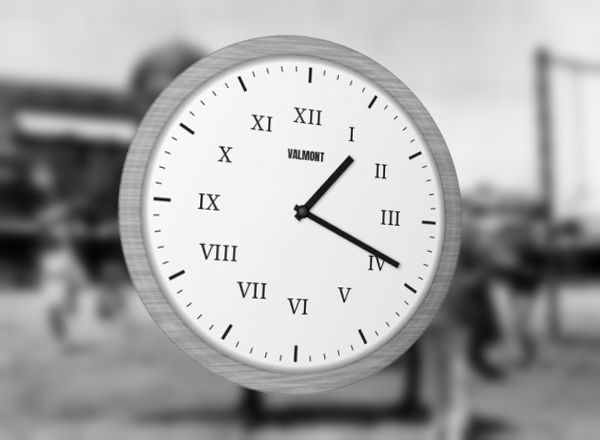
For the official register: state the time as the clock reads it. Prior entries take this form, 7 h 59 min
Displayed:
1 h 19 min
